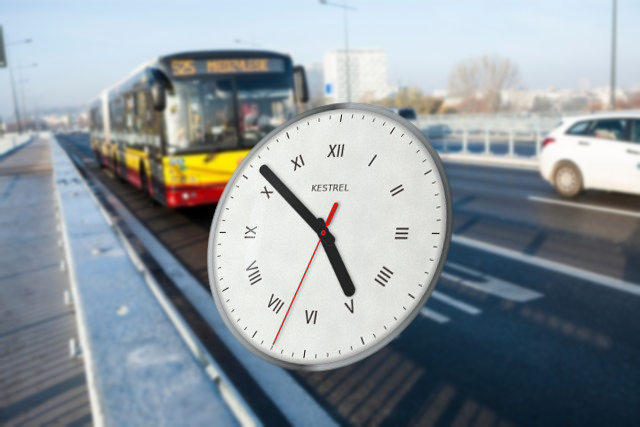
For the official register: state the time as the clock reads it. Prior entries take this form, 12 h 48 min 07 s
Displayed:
4 h 51 min 33 s
